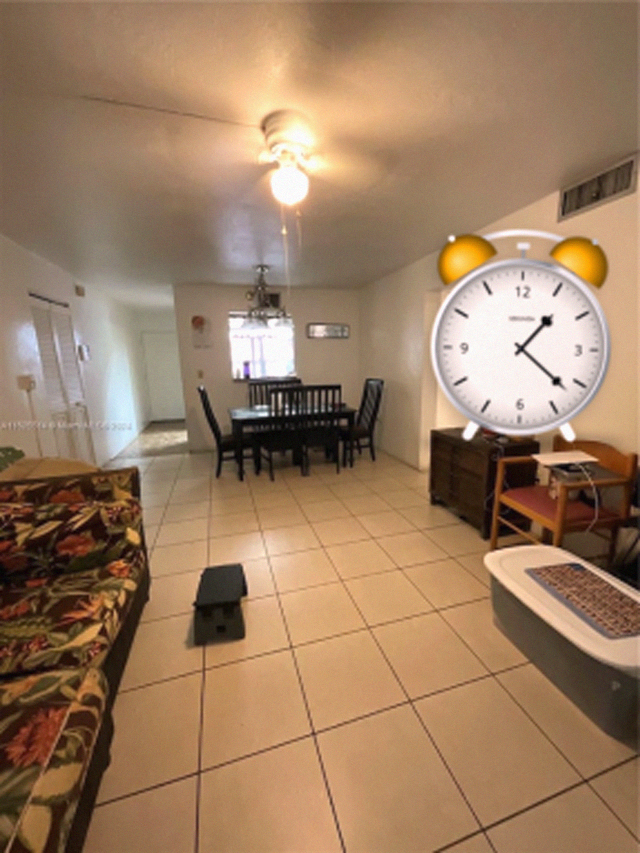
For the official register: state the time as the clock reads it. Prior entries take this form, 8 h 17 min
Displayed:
1 h 22 min
